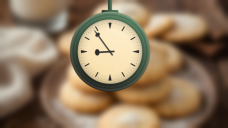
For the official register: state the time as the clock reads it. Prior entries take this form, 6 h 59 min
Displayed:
8 h 54 min
